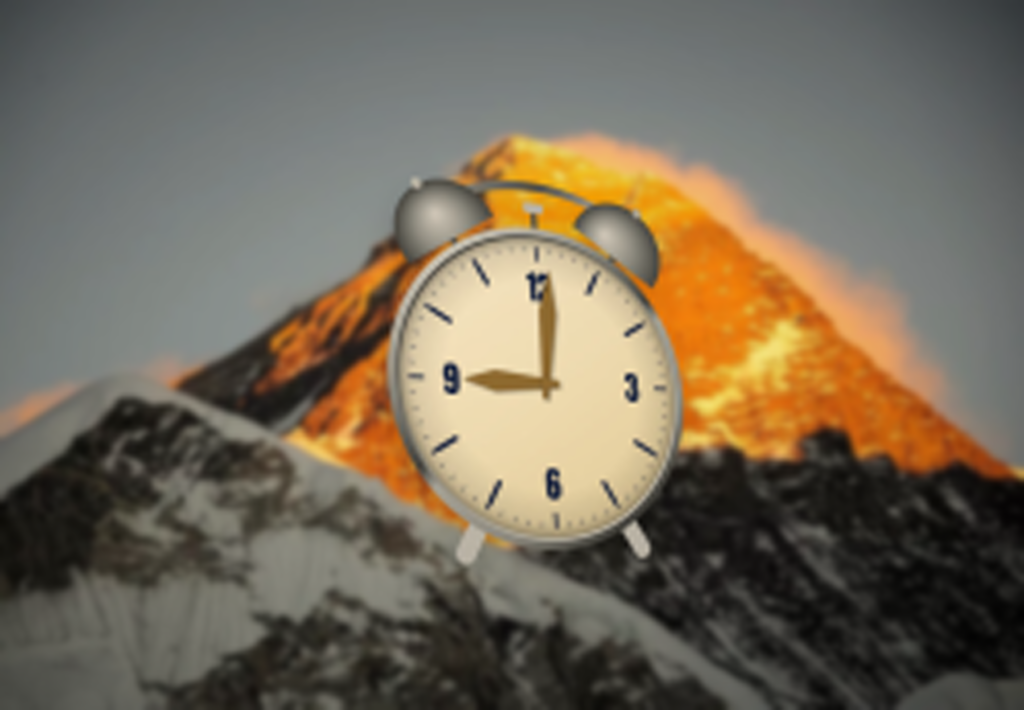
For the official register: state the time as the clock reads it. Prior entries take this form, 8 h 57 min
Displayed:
9 h 01 min
